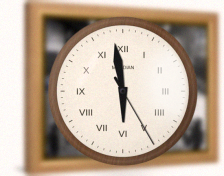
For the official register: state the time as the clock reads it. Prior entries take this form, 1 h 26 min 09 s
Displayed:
5 h 58 min 25 s
